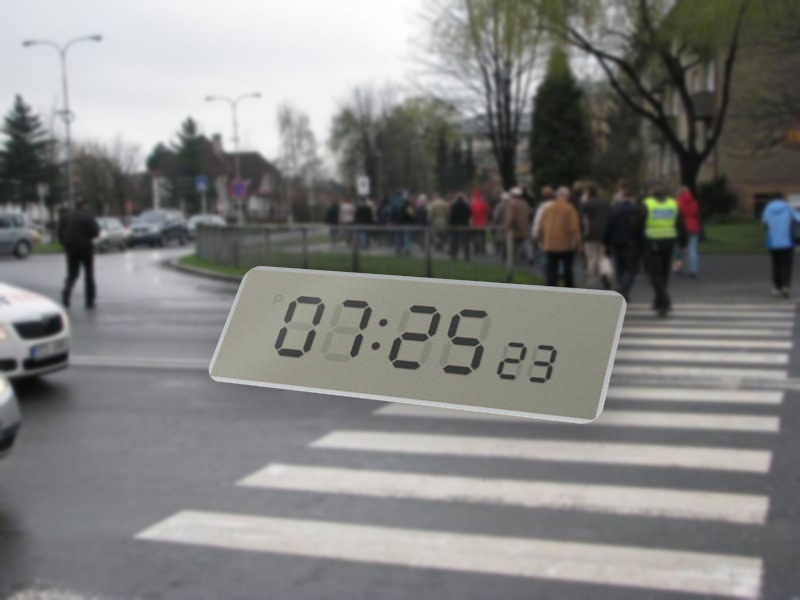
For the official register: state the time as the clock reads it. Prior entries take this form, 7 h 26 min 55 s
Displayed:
7 h 25 min 23 s
